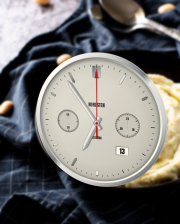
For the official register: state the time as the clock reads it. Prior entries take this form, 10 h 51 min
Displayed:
6 h 54 min
